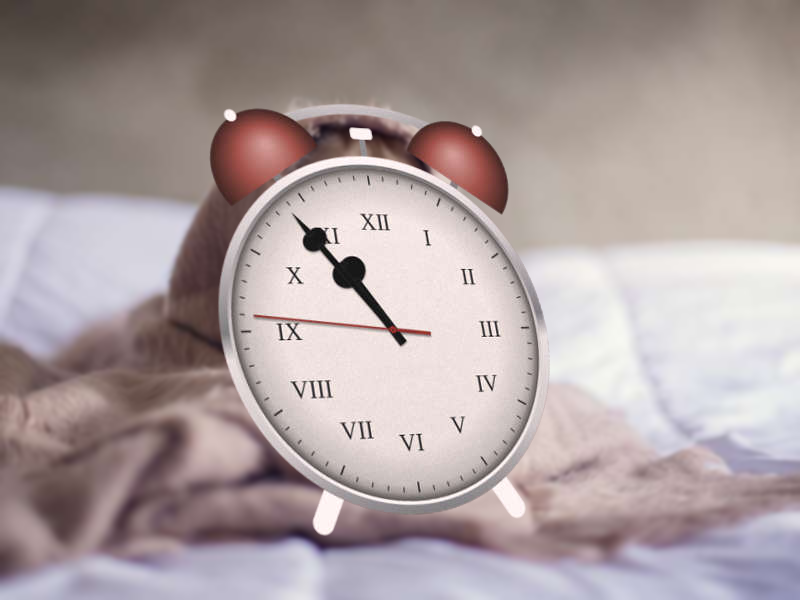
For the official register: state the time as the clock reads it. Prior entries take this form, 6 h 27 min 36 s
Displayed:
10 h 53 min 46 s
